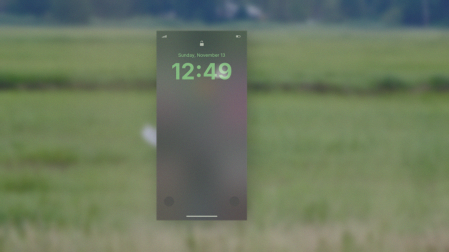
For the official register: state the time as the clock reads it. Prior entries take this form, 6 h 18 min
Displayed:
12 h 49 min
